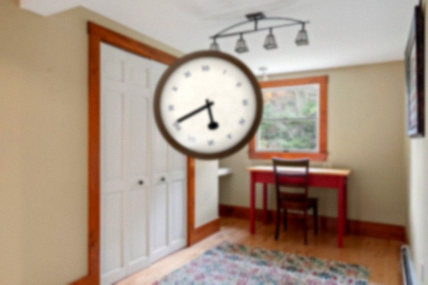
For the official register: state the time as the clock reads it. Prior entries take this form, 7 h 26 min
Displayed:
5 h 41 min
